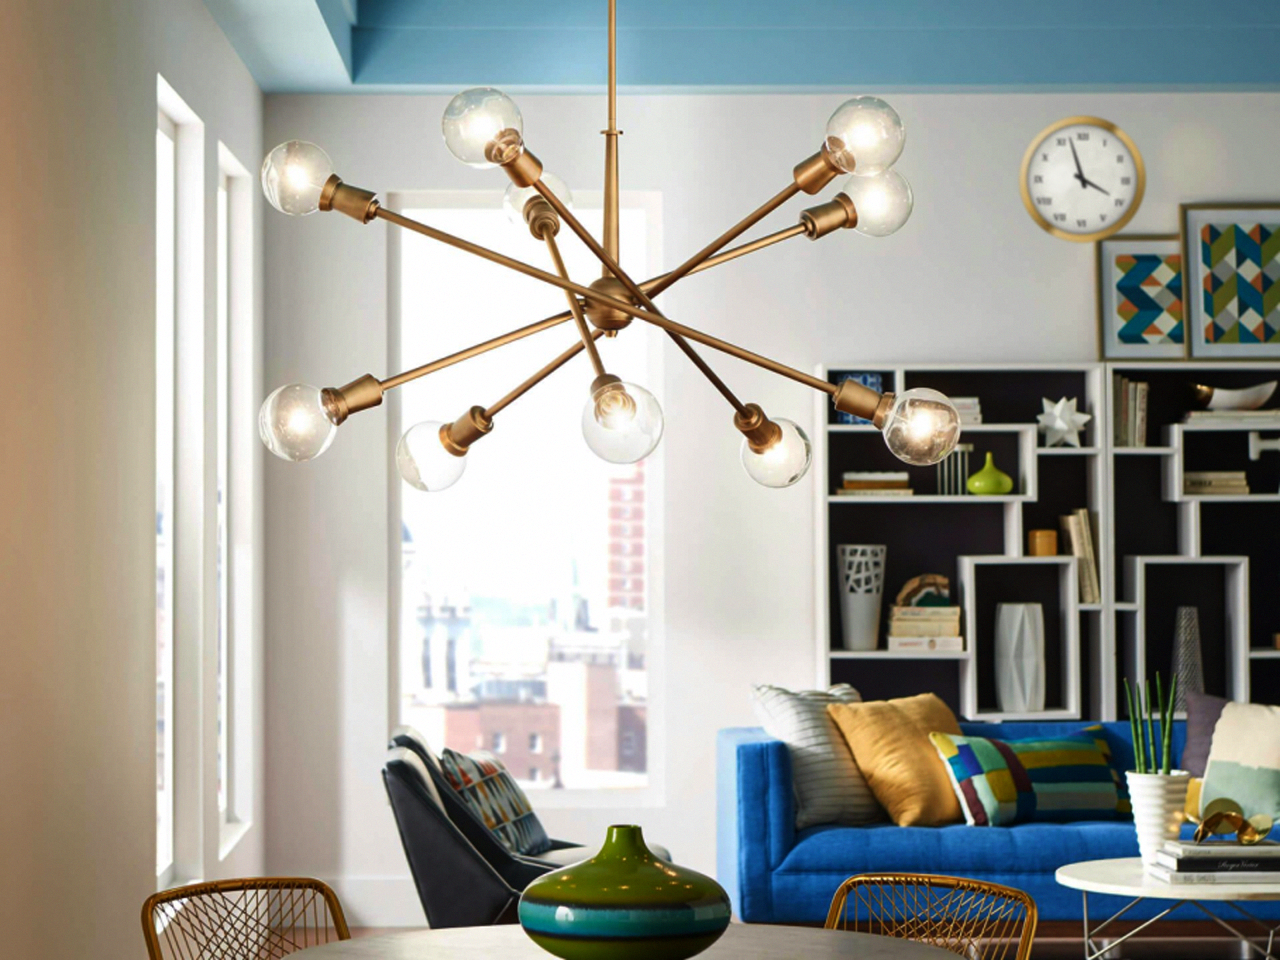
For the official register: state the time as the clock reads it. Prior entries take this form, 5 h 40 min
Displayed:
3 h 57 min
